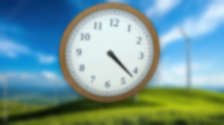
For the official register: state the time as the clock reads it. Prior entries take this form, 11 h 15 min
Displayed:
4 h 22 min
